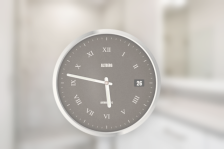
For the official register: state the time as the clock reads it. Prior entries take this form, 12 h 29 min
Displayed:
5 h 47 min
